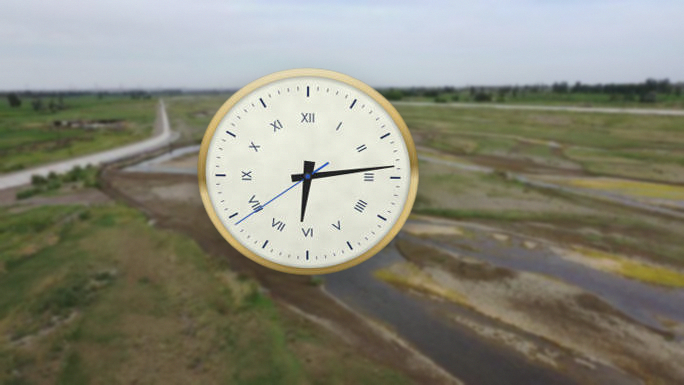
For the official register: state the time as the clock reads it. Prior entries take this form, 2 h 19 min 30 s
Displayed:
6 h 13 min 39 s
